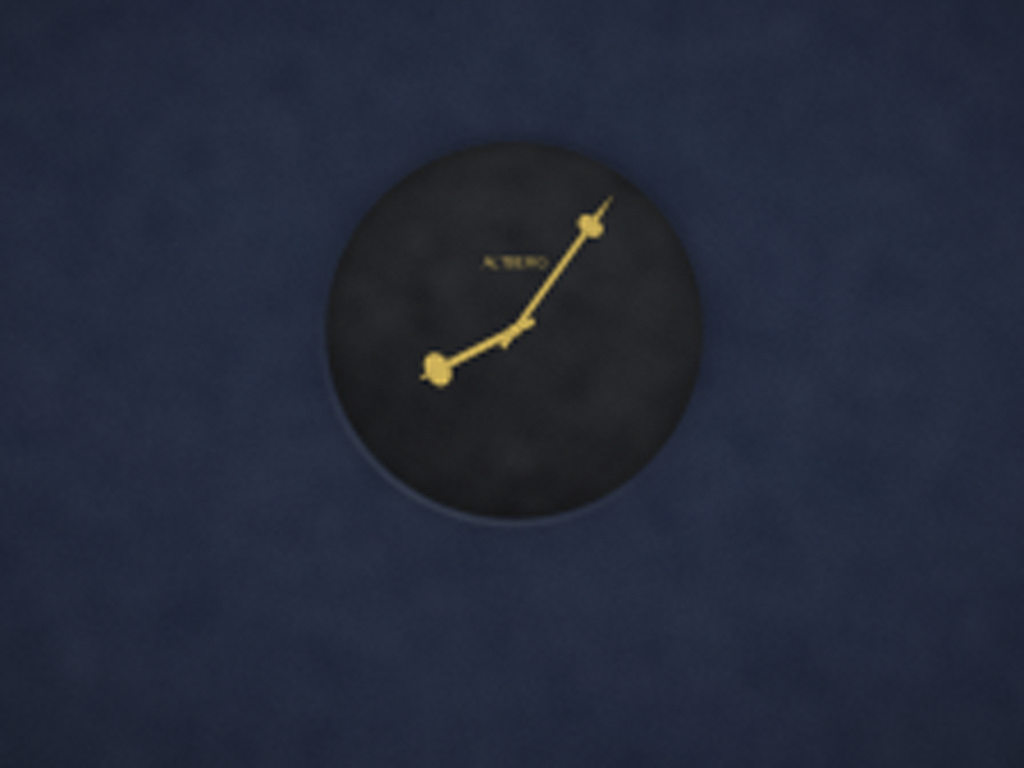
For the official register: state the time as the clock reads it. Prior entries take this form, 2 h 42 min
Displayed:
8 h 06 min
